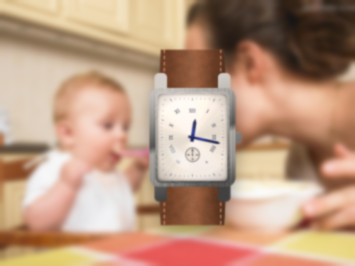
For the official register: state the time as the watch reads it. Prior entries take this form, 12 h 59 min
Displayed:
12 h 17 min
